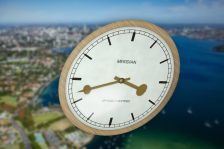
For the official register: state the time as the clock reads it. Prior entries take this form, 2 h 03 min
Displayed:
3 h 42 min
